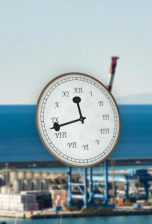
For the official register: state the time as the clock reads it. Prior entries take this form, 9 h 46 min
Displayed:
11 h 43 min
